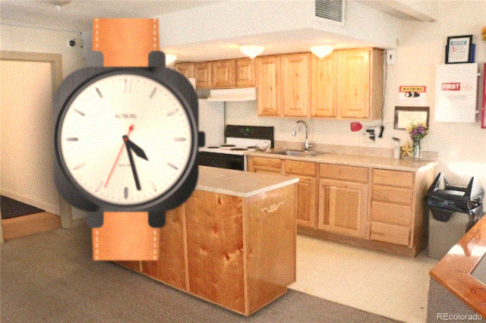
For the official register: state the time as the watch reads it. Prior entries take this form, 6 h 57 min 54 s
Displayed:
4 h 27 min 34 s
